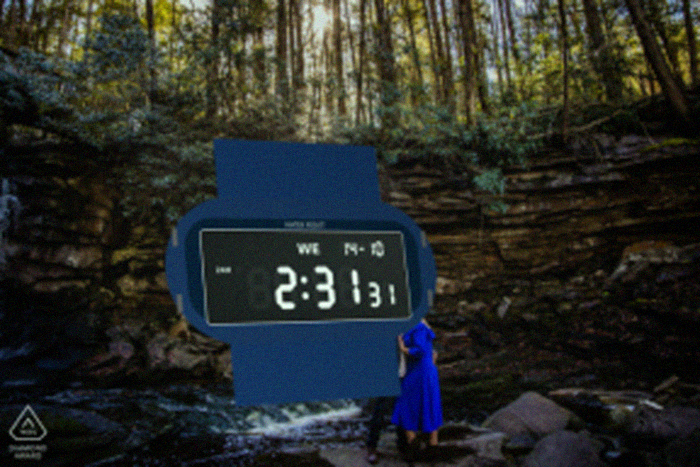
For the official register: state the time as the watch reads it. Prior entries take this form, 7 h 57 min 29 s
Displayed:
2 h 31 min 31 s
